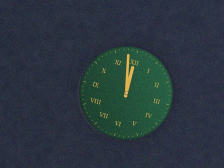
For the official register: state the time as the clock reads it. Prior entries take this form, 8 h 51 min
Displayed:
11 h 58 min
